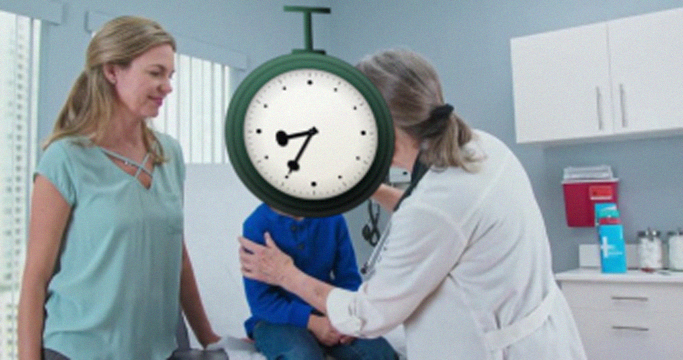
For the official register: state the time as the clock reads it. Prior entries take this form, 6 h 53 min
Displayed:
8 h 35 min
